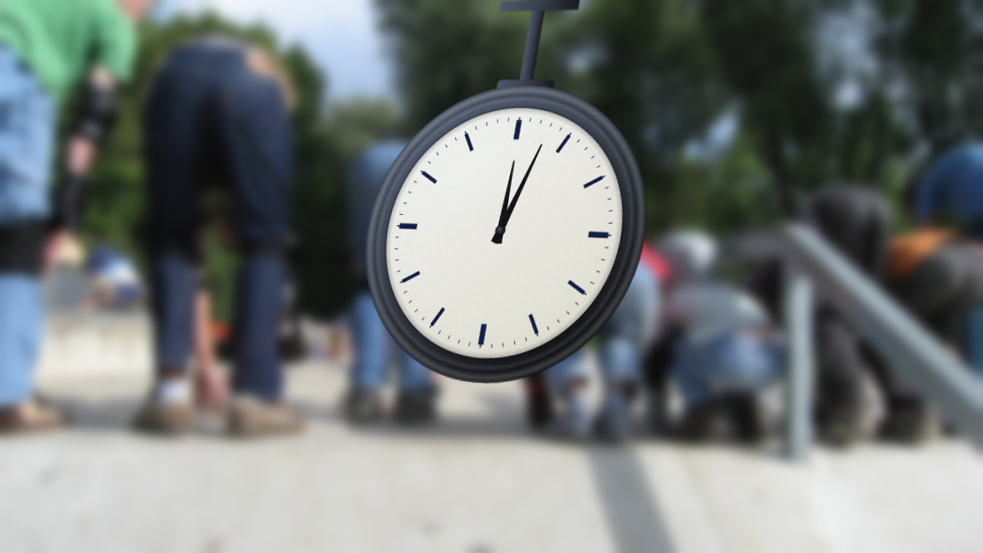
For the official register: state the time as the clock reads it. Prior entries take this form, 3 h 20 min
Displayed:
12 h 03 min
